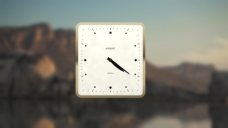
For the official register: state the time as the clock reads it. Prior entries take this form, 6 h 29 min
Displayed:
4 h 21 min
